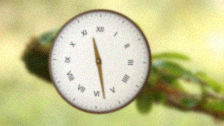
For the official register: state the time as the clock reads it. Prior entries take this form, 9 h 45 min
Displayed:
11 h 28 min
